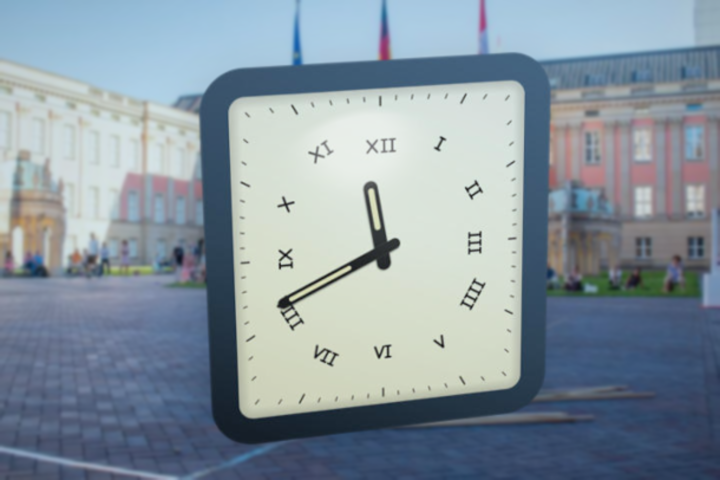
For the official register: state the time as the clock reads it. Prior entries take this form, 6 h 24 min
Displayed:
11 h 41 min
